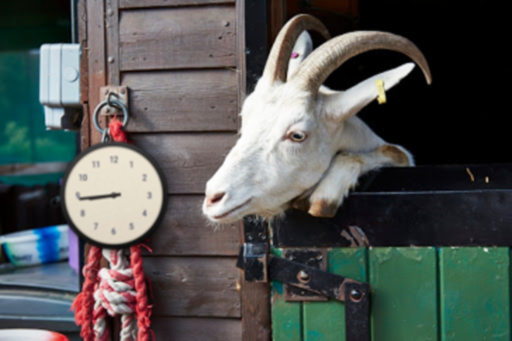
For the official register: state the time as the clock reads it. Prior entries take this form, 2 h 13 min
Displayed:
8 h 44 min
